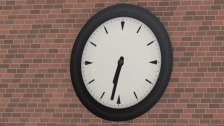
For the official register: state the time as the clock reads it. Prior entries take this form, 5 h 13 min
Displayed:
6 h 32 min
